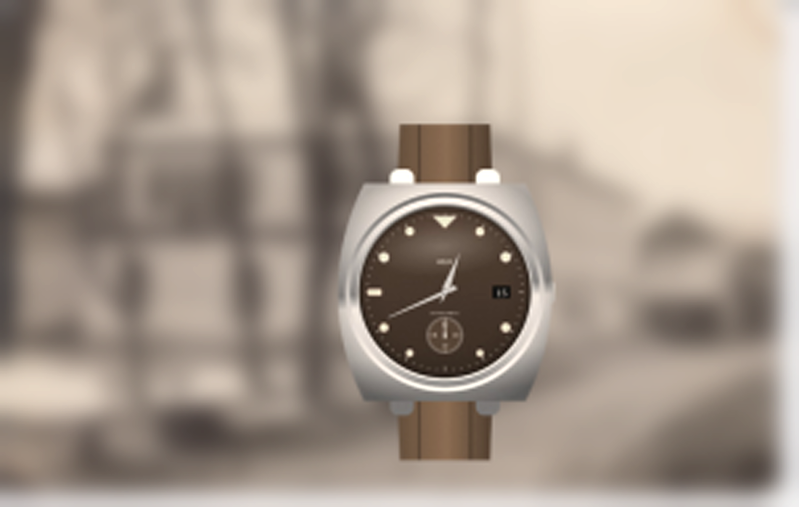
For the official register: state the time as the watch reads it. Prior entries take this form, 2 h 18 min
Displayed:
12 h 41 min
